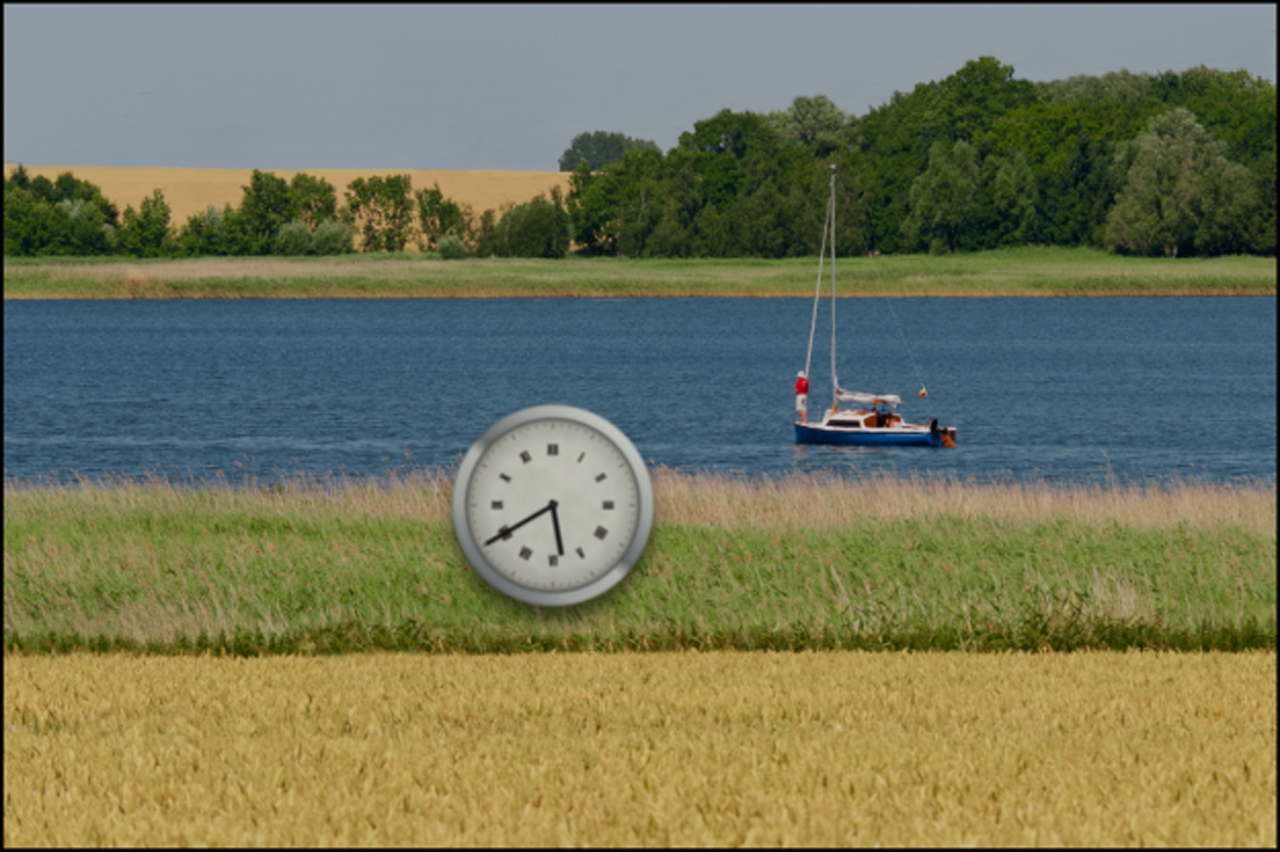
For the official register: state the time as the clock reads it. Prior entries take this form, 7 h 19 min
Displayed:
5 h 40 min
